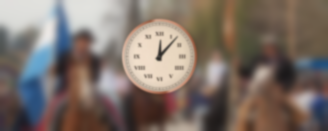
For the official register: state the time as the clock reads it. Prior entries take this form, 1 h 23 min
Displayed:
12 h 07 min
